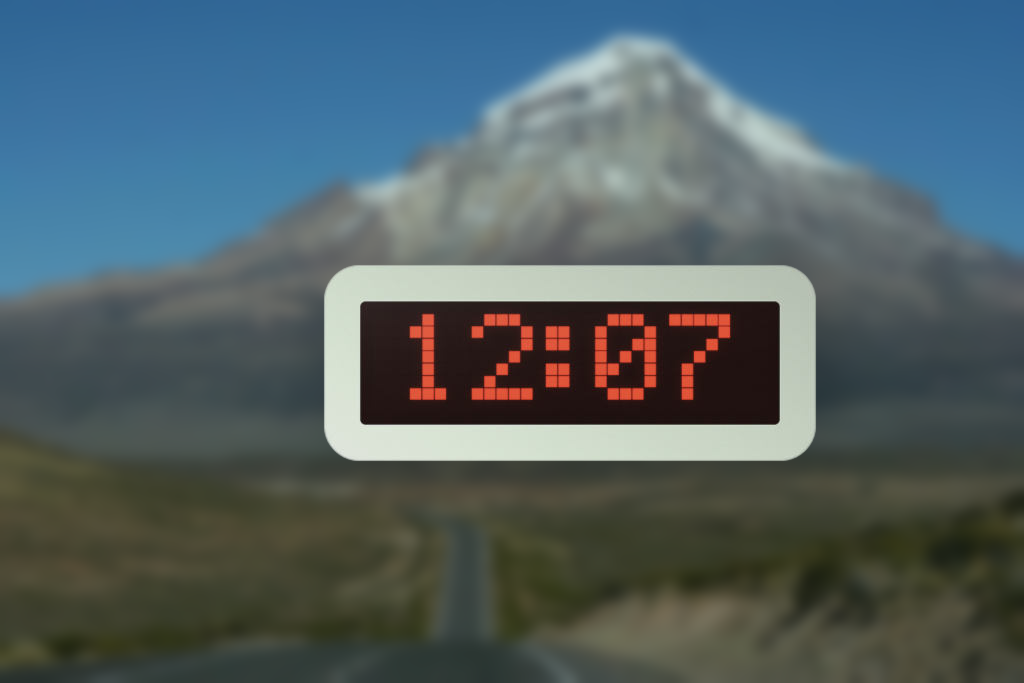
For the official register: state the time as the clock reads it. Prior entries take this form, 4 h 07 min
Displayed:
12 h 07 min
